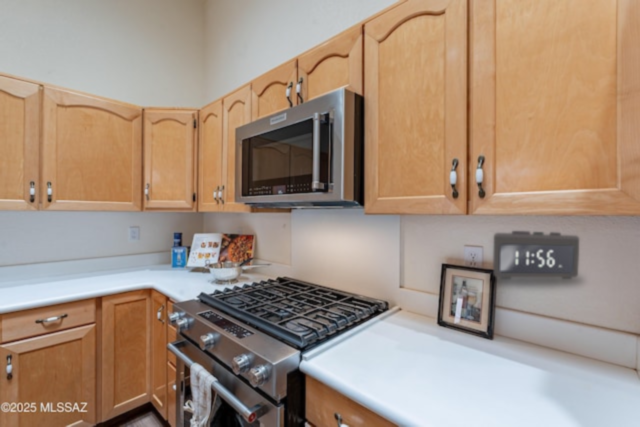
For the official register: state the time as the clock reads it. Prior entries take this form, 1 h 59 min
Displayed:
11 h 56 min
